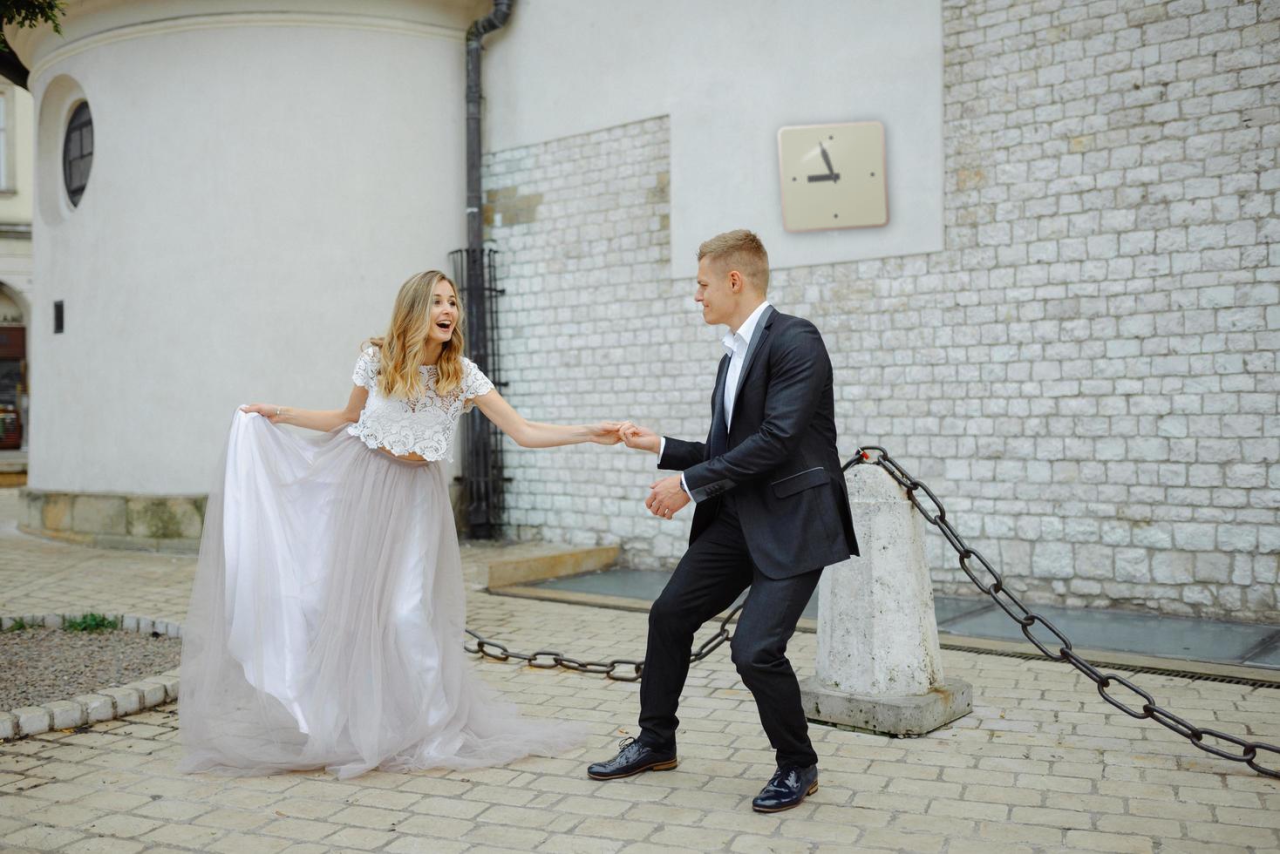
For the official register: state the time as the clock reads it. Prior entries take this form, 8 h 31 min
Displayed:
8 h 57 min
